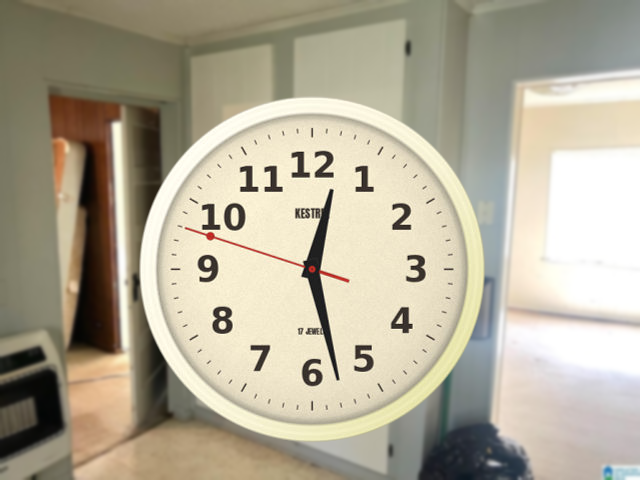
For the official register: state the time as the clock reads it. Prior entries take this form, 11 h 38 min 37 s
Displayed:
12 h 27 min 48 s
